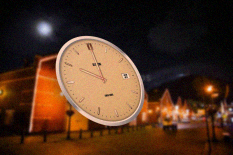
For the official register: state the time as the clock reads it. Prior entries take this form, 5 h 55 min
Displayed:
10 h 00 min
